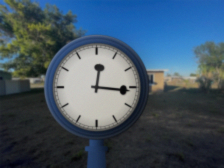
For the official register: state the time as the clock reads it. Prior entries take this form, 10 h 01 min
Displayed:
12 h 16 min
